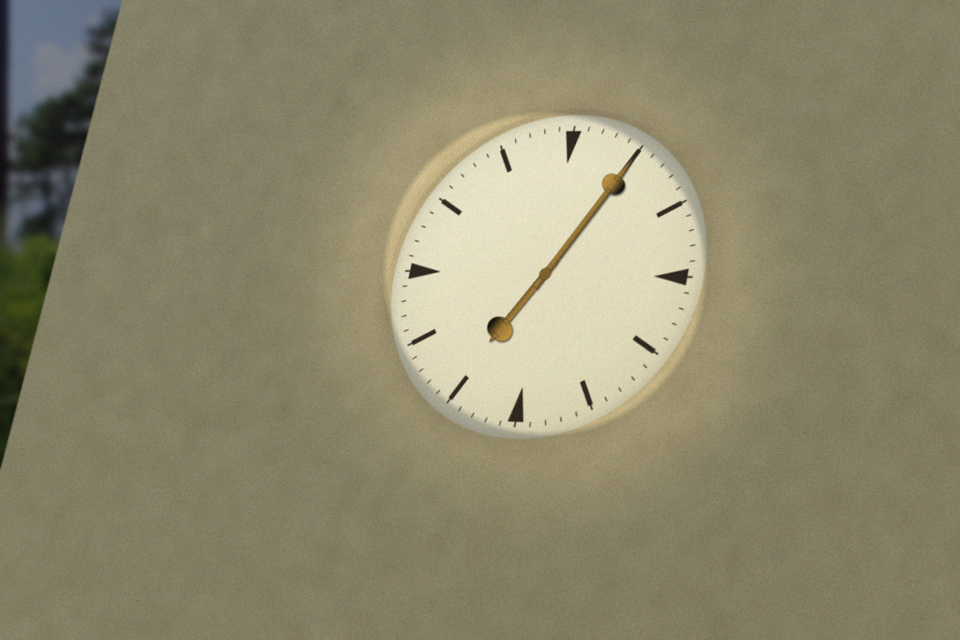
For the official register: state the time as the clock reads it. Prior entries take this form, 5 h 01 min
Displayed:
7 h 05 min
